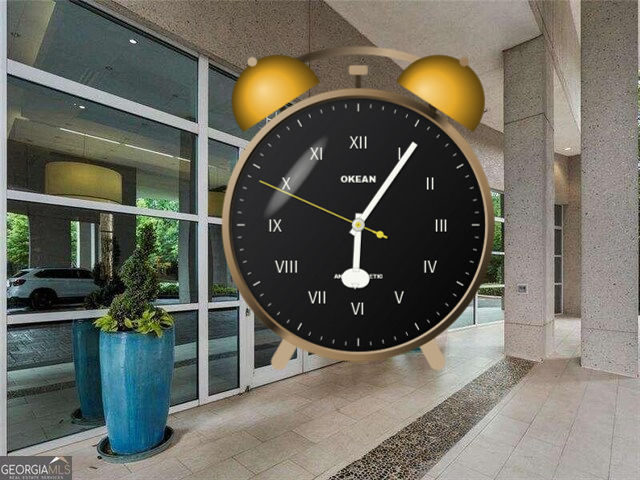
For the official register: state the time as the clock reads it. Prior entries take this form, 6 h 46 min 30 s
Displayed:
6 h 05 min 49 s
